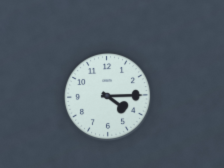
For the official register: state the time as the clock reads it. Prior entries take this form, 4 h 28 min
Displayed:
4 h 15 min
